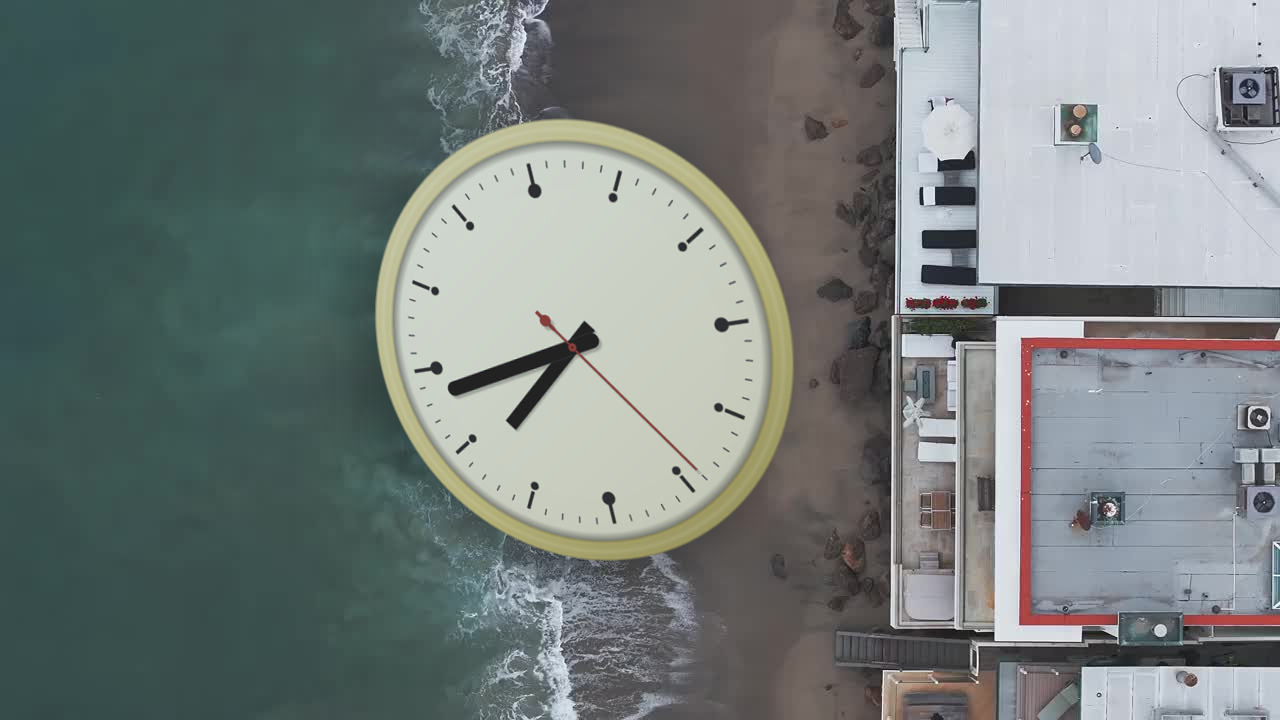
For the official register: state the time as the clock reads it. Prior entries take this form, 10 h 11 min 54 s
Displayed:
7 h 43 min 24 s
